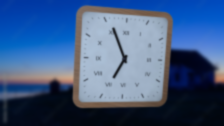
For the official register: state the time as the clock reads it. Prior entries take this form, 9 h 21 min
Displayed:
6 h 56 min
